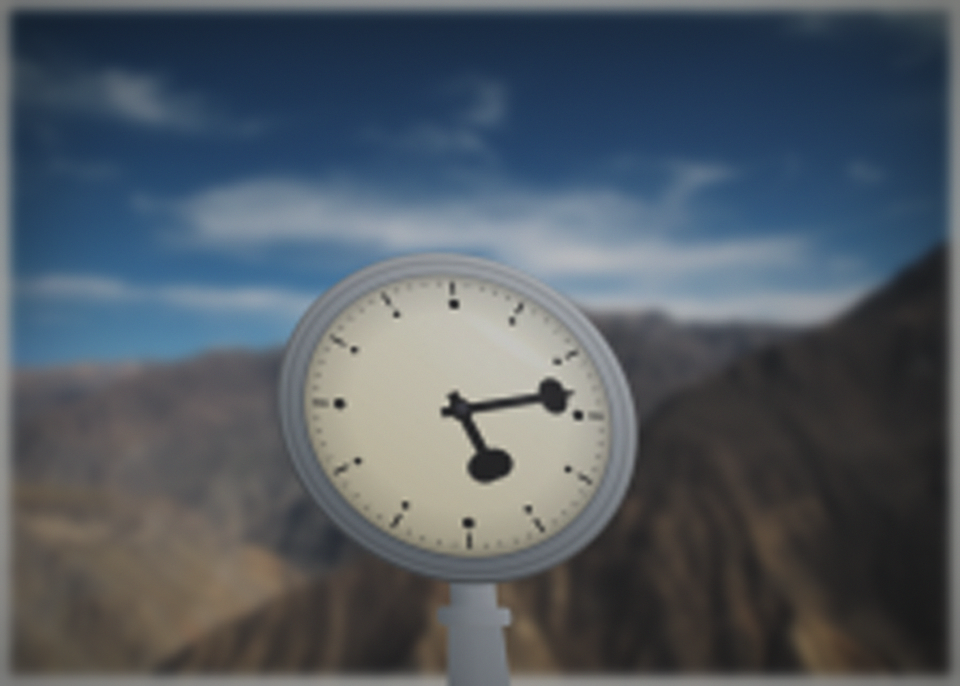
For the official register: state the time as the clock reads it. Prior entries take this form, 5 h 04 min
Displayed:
5 h 13 min
